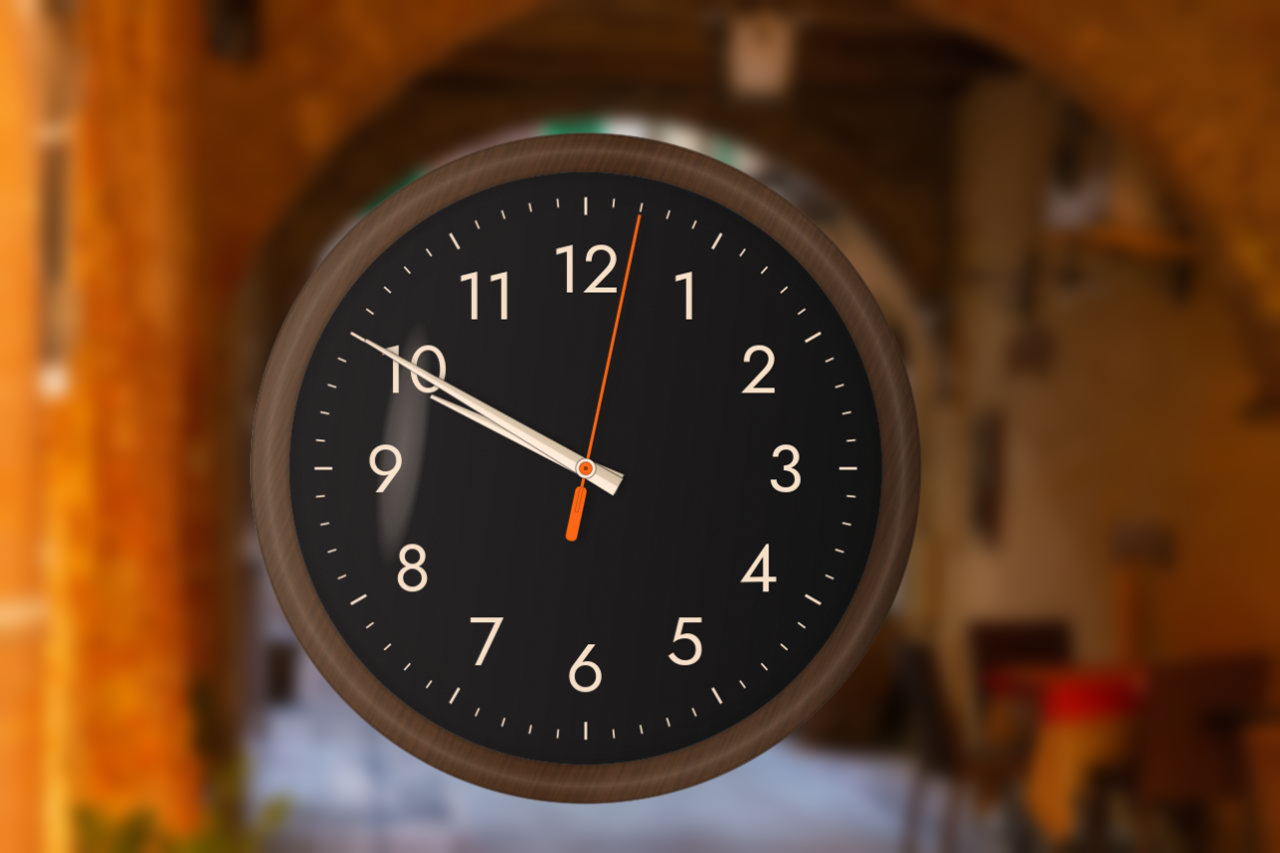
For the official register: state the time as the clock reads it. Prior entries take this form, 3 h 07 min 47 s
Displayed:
9 h 50 min 02 s
